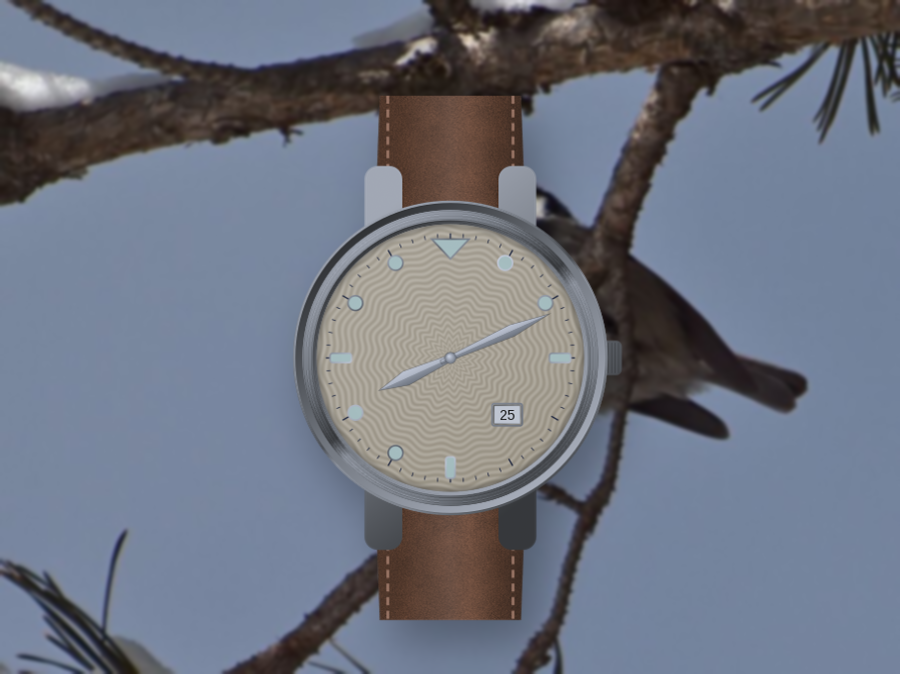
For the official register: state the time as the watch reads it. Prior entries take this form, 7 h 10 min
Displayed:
8 h 11 min
